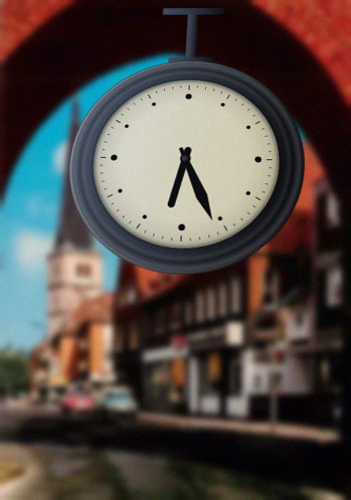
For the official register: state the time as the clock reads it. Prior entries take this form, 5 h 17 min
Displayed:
6 h 26 min
